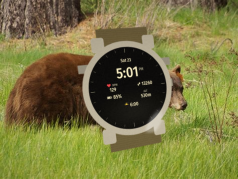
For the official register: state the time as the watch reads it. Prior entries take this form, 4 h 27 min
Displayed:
5 h 01 min
